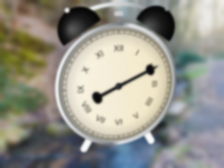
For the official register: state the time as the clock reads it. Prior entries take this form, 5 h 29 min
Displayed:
8 h 11 min
